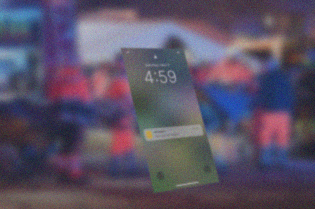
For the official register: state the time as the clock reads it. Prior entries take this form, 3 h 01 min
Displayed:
4 h 59 min
